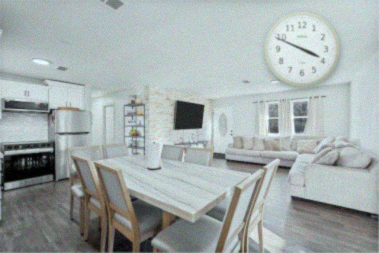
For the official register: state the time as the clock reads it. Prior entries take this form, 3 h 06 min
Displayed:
3 h 49 min
